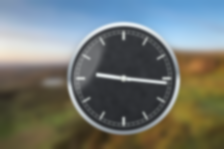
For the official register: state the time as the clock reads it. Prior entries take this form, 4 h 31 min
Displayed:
9 h 16 min
